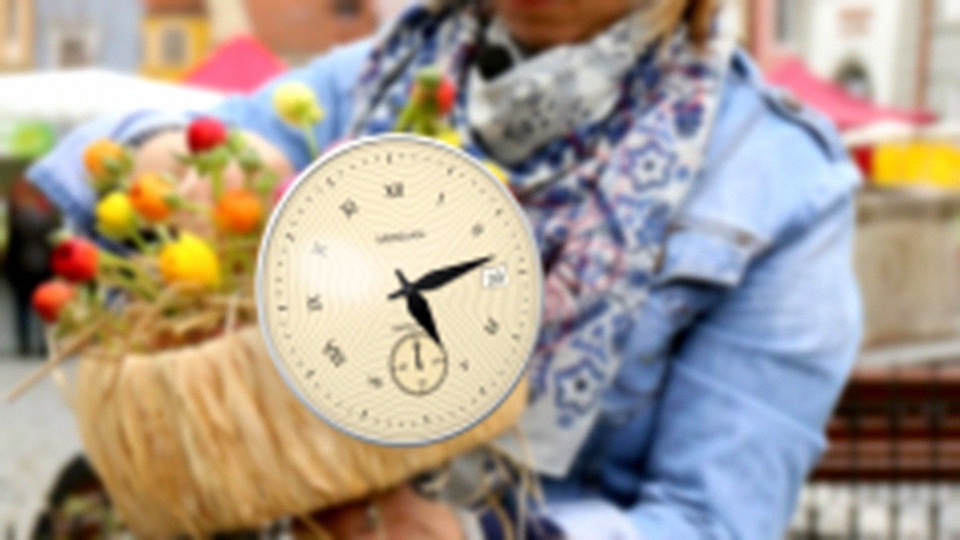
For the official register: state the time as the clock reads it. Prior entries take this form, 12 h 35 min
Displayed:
5 h 13 min
